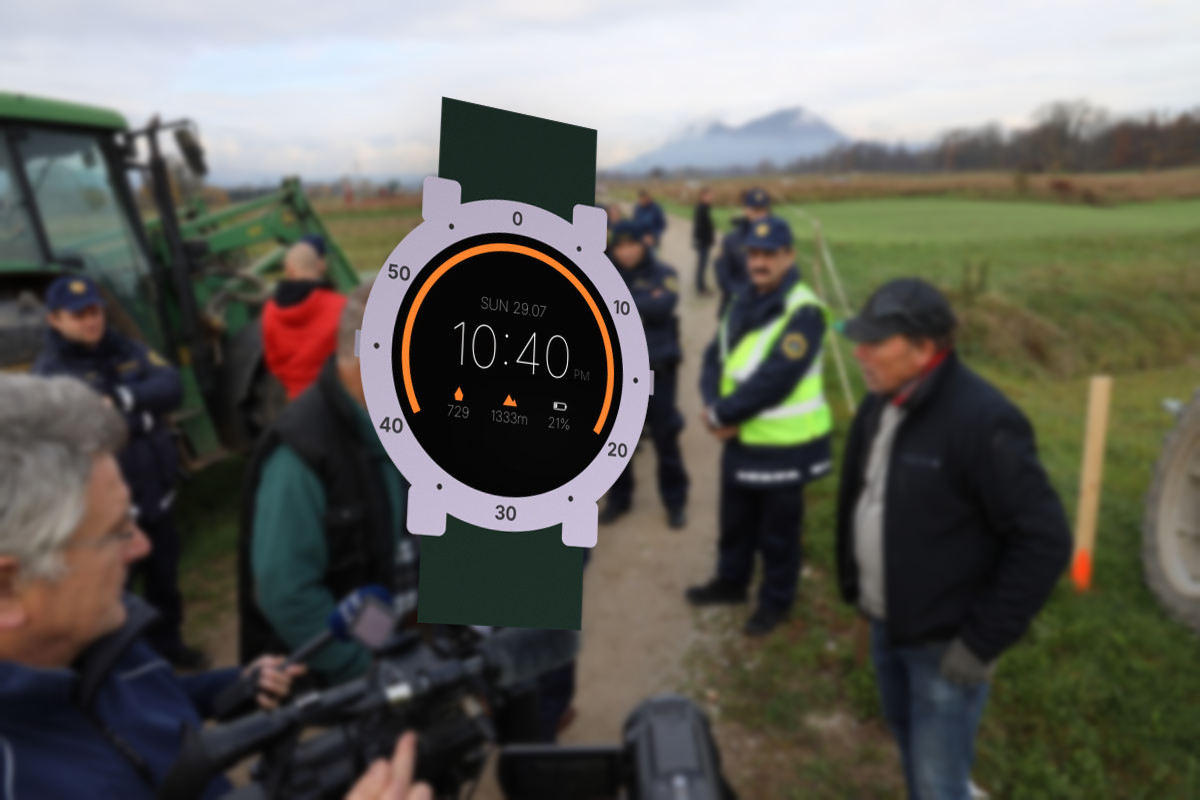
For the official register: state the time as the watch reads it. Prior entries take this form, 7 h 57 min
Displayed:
10 h 40 min
